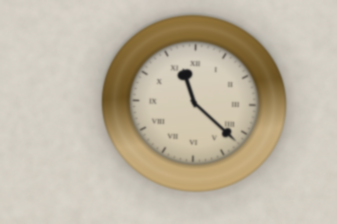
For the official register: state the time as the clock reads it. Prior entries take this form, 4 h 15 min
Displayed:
11 h 22 min
